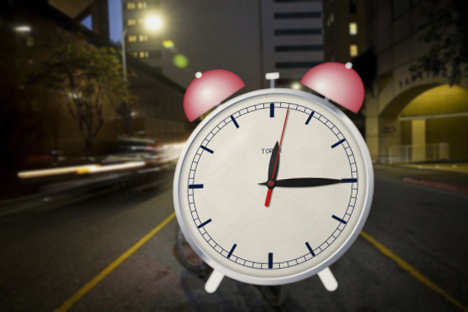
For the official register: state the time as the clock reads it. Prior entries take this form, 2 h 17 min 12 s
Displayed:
12 h 15 min 02 s
